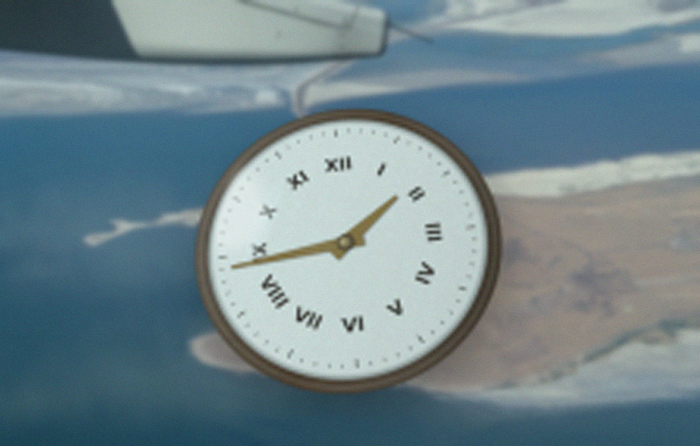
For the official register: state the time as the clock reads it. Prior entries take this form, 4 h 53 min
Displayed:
1 h 44 min
